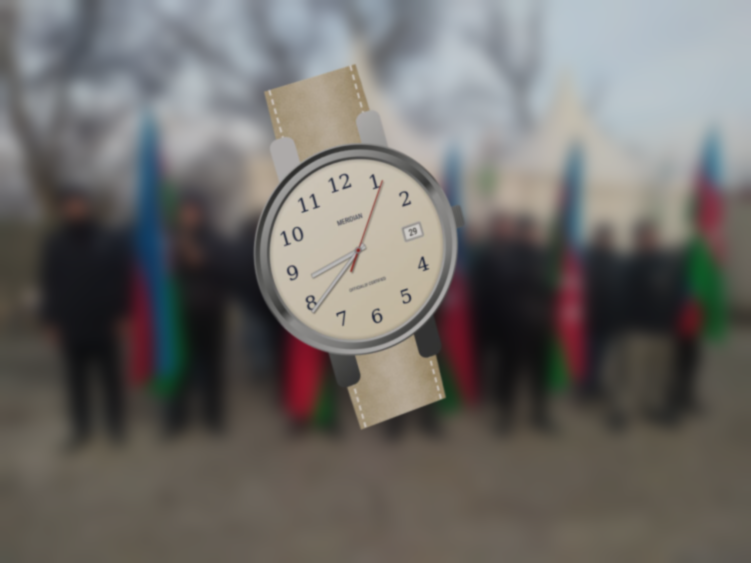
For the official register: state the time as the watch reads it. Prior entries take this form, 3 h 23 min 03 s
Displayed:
8 h 39 min 06 s
